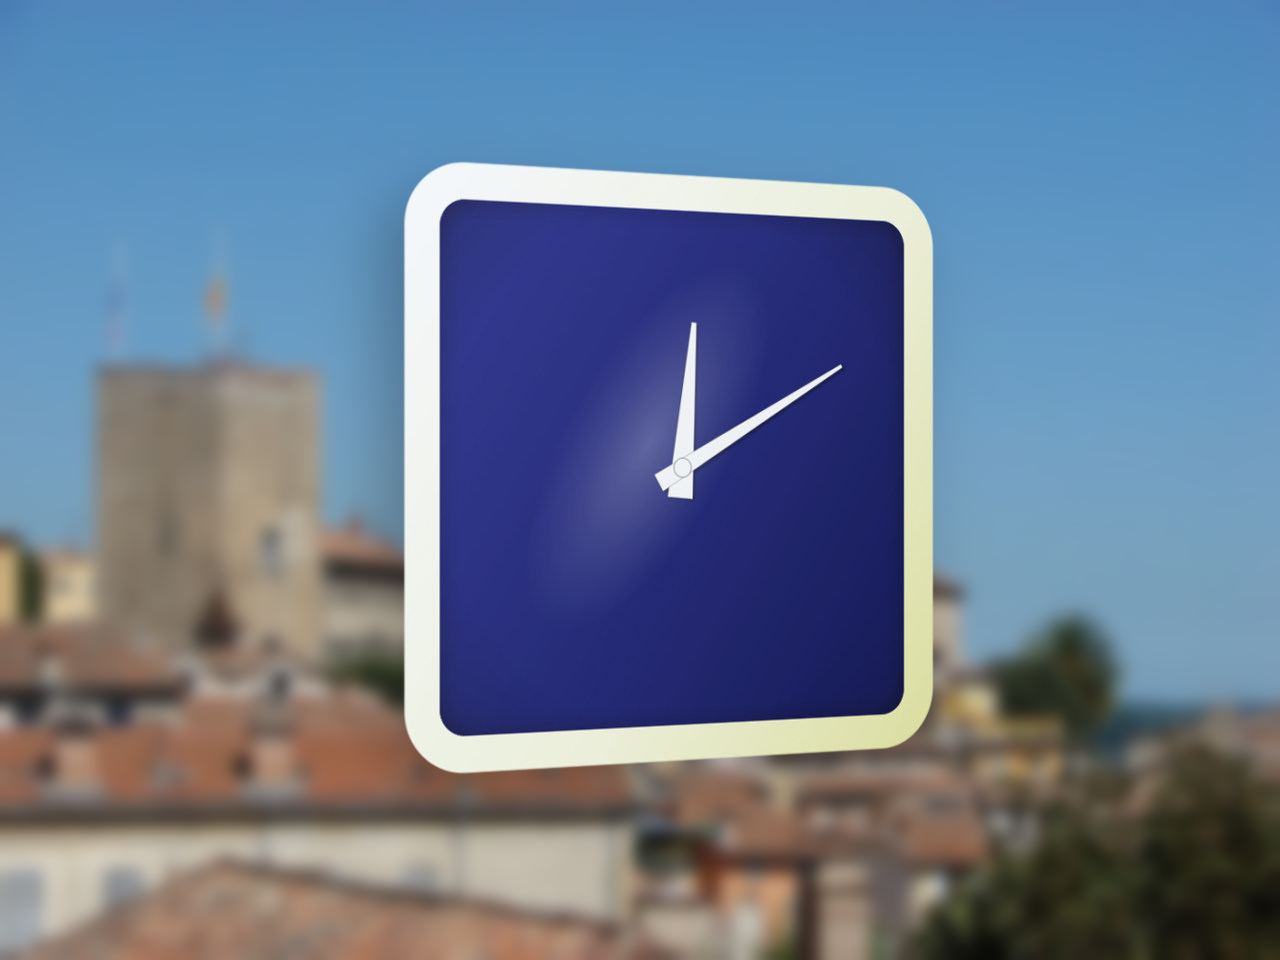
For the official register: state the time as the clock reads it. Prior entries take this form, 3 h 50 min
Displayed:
12 h 10 min
